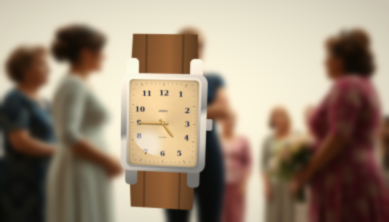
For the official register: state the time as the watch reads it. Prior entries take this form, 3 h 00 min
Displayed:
4 h 45 min
